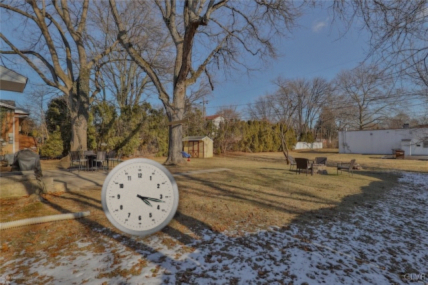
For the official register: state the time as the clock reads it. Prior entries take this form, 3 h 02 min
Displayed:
4 h 17 min
